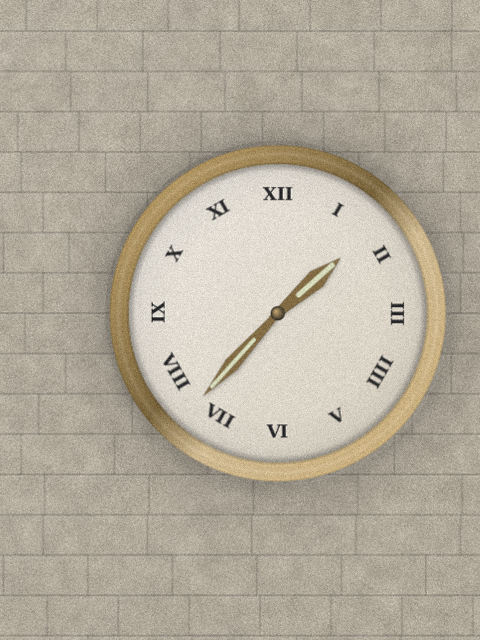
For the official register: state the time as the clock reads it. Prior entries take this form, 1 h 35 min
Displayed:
1 h 37 min
